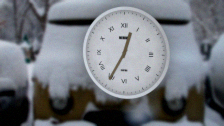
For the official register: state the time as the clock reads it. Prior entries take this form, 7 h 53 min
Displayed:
12 h 35 min
